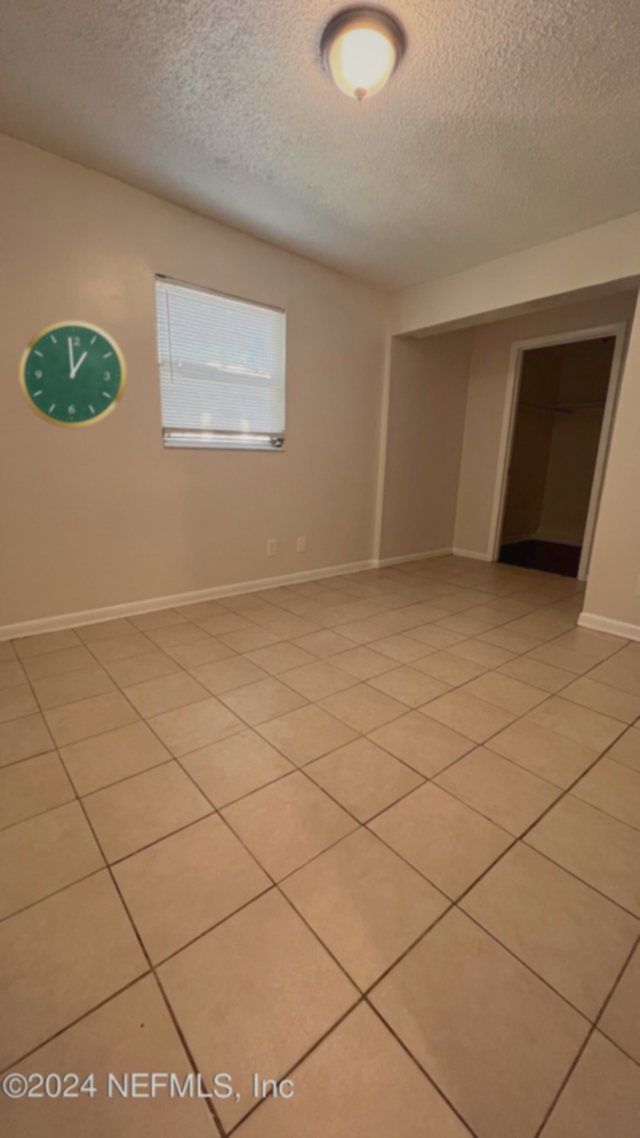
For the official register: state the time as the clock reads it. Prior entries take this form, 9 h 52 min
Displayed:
12 h 59 min
